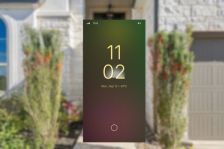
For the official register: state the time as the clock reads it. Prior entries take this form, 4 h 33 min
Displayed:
11 h 02 min
